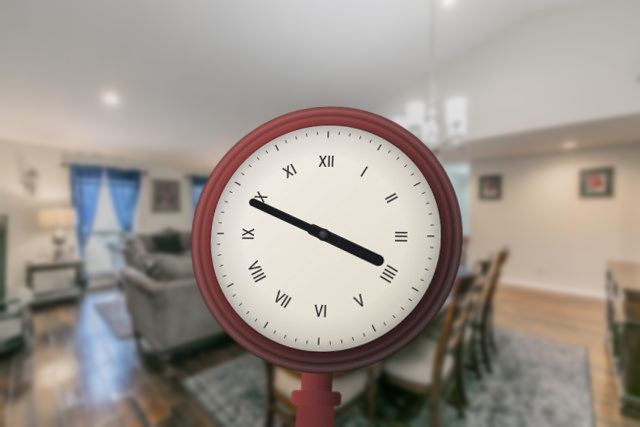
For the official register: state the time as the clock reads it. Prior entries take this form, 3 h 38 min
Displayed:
3 h 49 min
